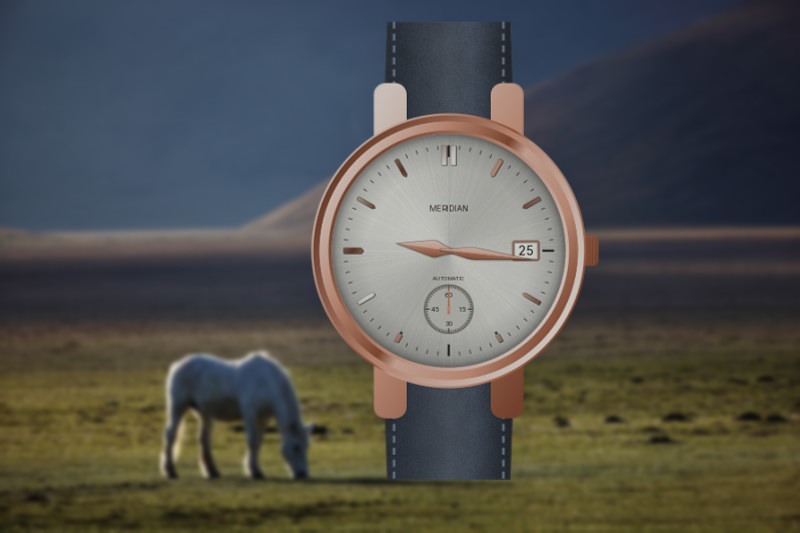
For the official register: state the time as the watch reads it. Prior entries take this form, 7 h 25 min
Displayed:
9 h 16 min
